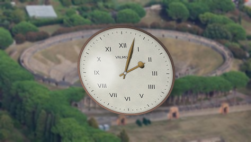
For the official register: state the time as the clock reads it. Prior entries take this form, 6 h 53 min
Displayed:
2 h 03 min
